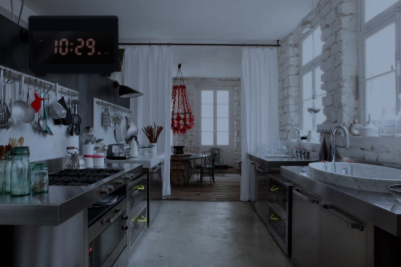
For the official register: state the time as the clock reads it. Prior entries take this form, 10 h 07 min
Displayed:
10 h 29 min
